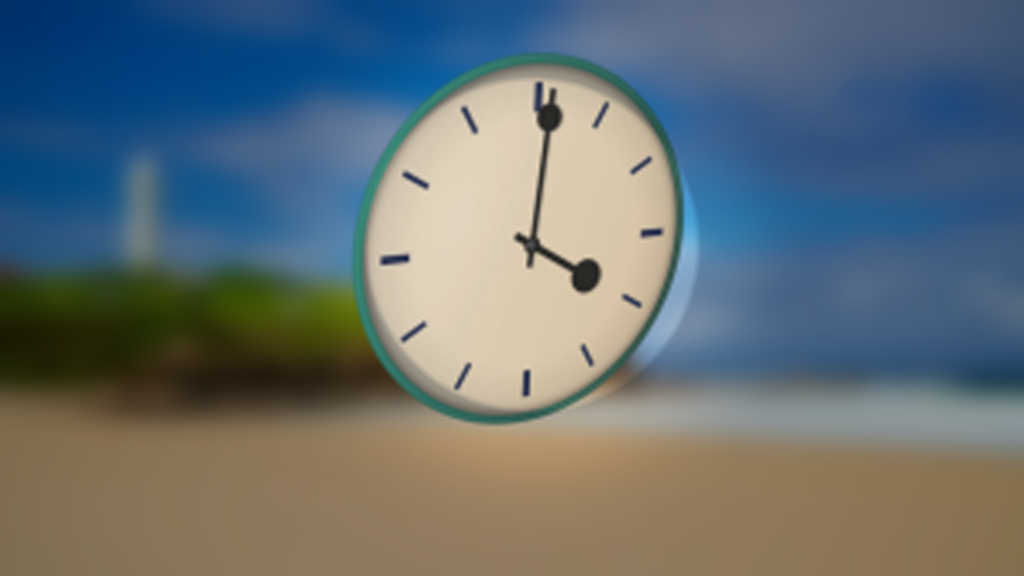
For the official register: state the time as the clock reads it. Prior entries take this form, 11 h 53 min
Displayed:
4 h 01 min
